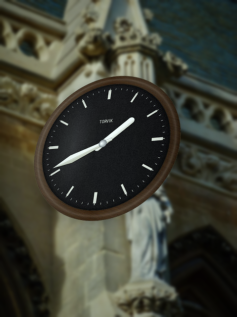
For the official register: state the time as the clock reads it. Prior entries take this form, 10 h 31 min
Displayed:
1 h 41 min
